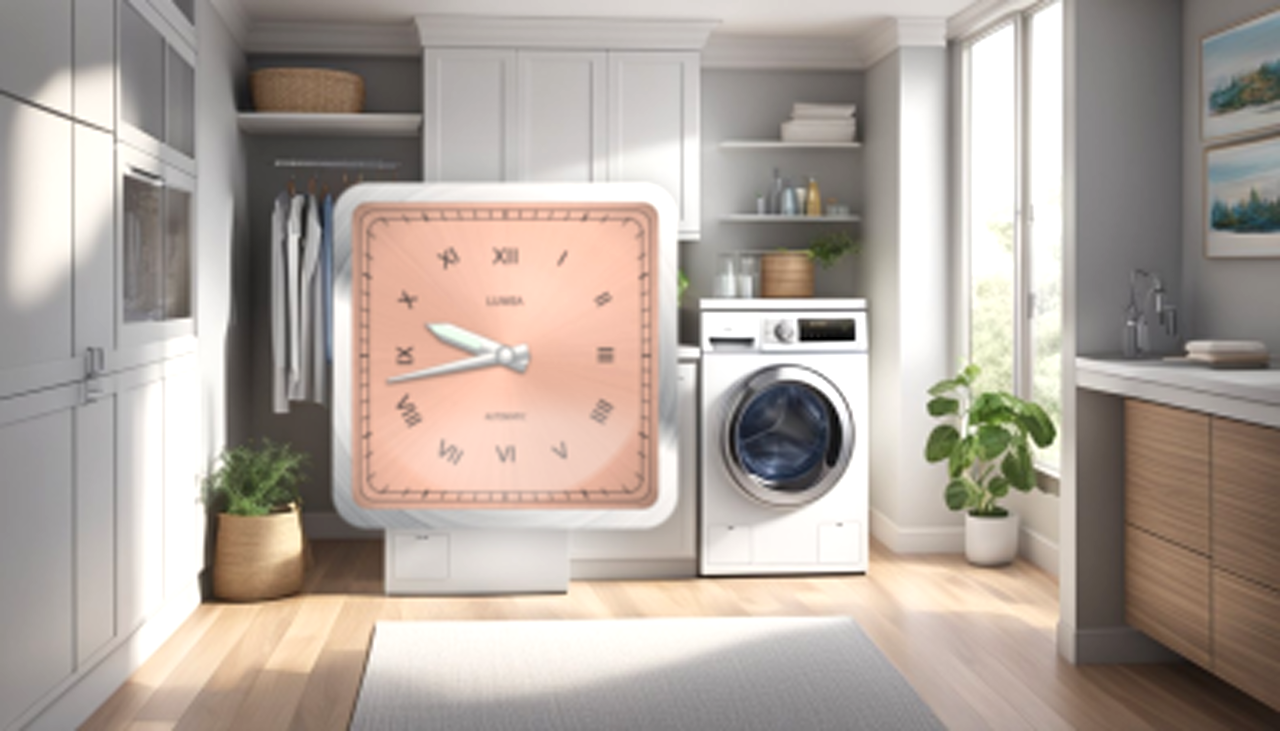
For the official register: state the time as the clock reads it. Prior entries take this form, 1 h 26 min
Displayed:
9 h 43 min
